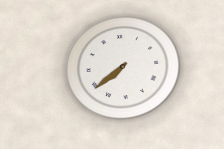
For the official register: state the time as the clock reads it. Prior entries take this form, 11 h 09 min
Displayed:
7 h 39 min
